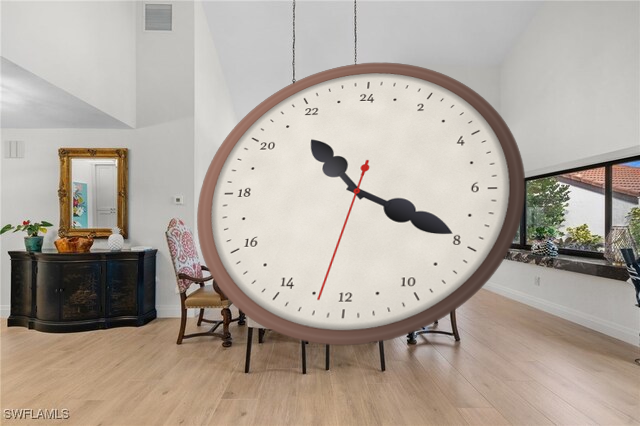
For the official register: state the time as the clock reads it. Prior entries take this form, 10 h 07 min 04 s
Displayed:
21 h 19 min 32 s
